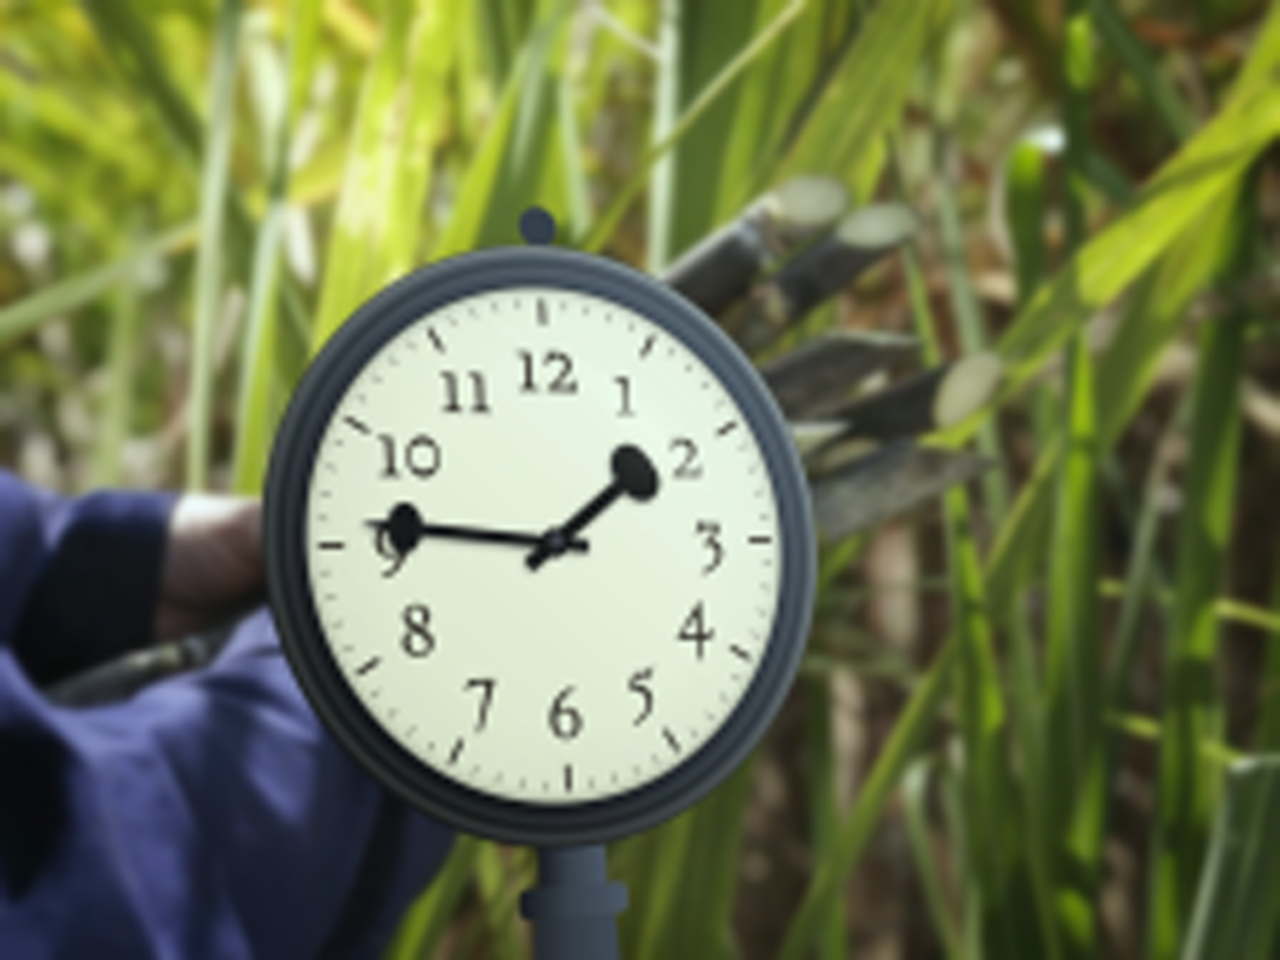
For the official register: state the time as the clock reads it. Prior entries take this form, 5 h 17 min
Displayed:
1 h 46 min
